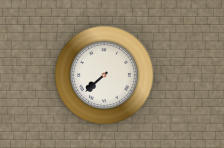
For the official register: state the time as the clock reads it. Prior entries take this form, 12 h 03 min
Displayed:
7 h 38 min
